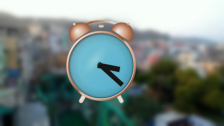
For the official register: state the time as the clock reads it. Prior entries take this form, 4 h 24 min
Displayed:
3 h 22 min
